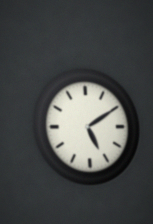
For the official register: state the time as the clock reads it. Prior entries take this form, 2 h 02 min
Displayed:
5 h 10 min
